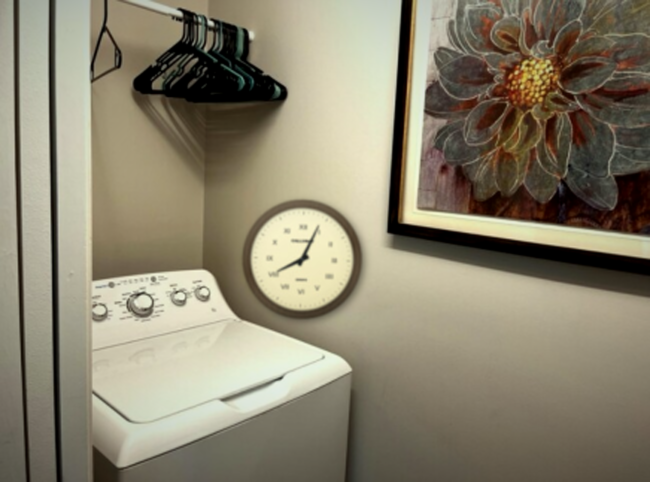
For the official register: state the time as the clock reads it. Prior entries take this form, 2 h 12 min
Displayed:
8 h 04 min
